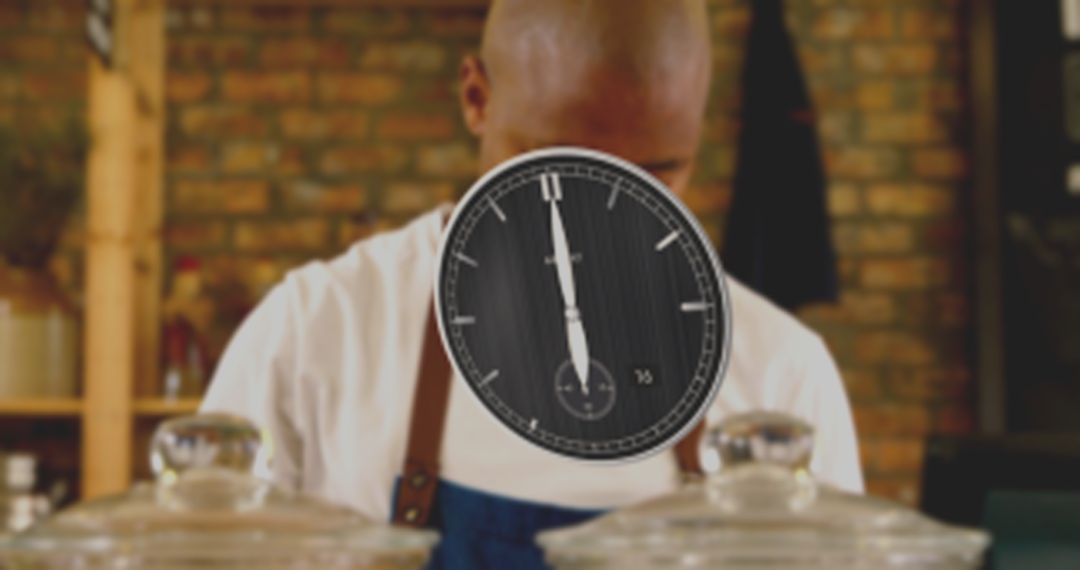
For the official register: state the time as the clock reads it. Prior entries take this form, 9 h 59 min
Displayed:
6 h 00 min
